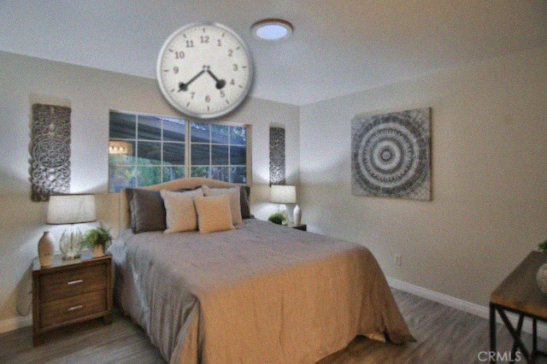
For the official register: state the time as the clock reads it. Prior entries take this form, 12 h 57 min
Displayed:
4 h 39 min
